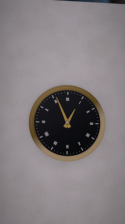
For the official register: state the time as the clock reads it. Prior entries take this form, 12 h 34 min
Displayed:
12 h 56 min
